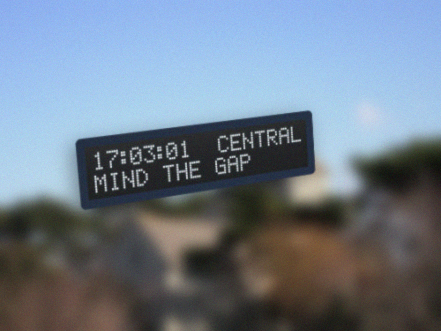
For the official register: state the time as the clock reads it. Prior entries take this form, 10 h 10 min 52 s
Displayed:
17 h 03 min 01 s
